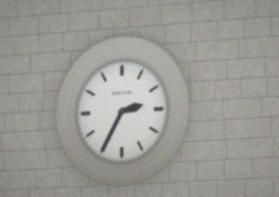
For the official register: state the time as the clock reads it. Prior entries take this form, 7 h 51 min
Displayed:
2 h 35 min
